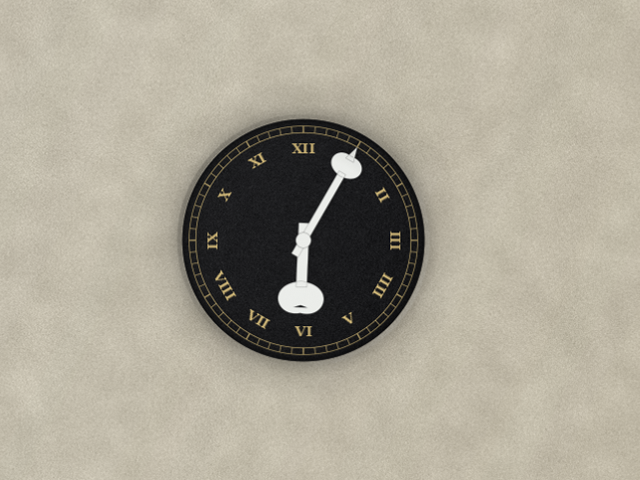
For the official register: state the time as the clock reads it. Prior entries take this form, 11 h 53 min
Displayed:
6 h 05 min
